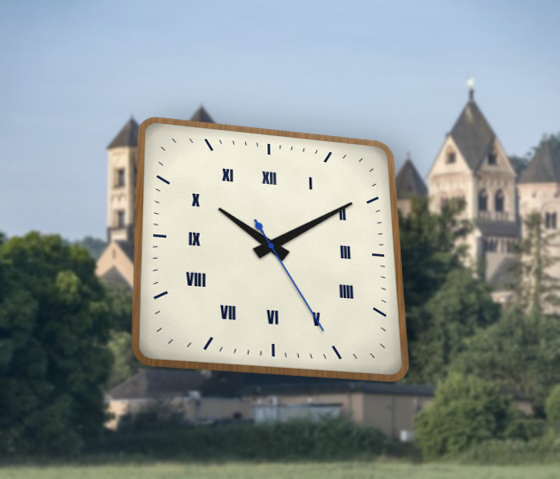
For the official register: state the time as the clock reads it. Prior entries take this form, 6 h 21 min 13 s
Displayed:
10 h 09 min 25 s
